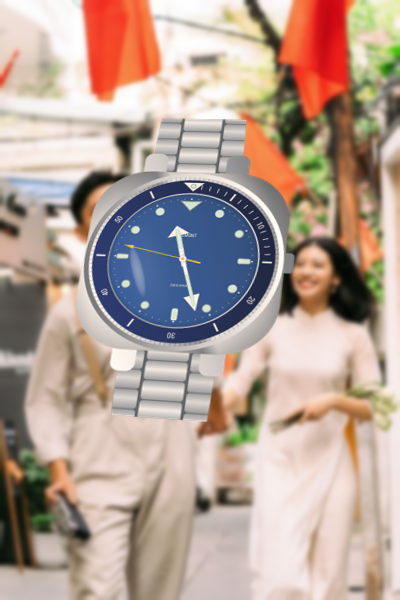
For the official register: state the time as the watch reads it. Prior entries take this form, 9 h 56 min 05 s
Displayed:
11 h 26 min 47 s
